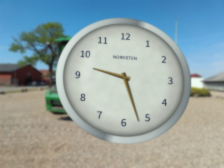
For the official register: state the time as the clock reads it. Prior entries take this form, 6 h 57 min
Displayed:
9 h 27 min
